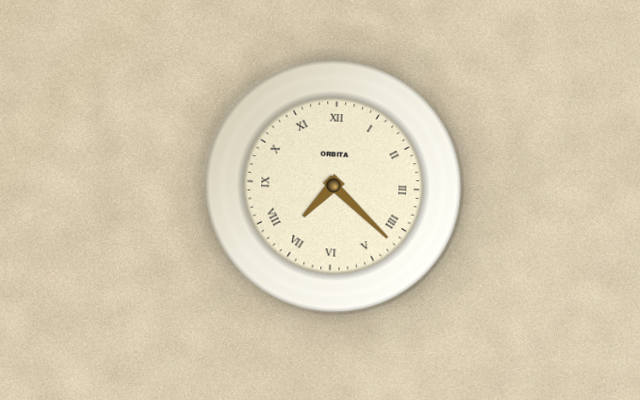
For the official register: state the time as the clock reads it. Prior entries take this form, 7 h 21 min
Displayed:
7 h 22 min
